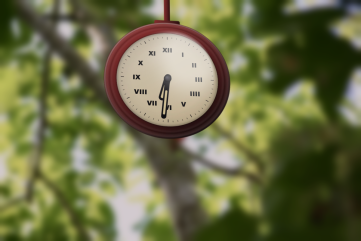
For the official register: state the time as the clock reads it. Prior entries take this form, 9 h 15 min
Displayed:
6 h 31 min
